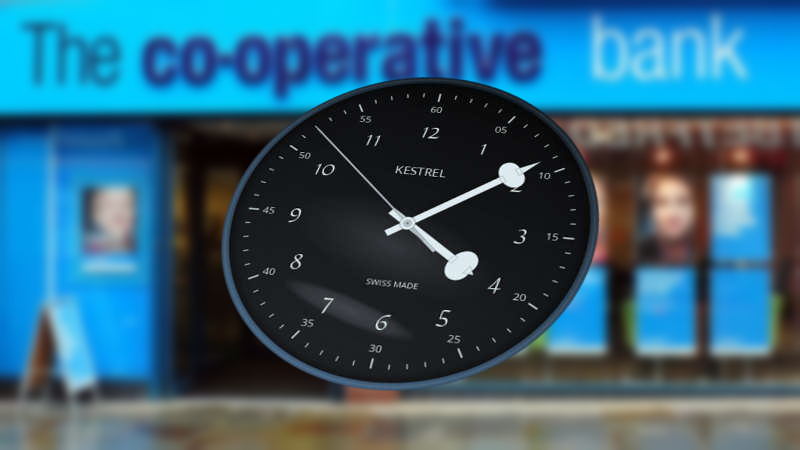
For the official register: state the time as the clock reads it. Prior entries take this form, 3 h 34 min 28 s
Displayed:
4 h 08 min 52 s
